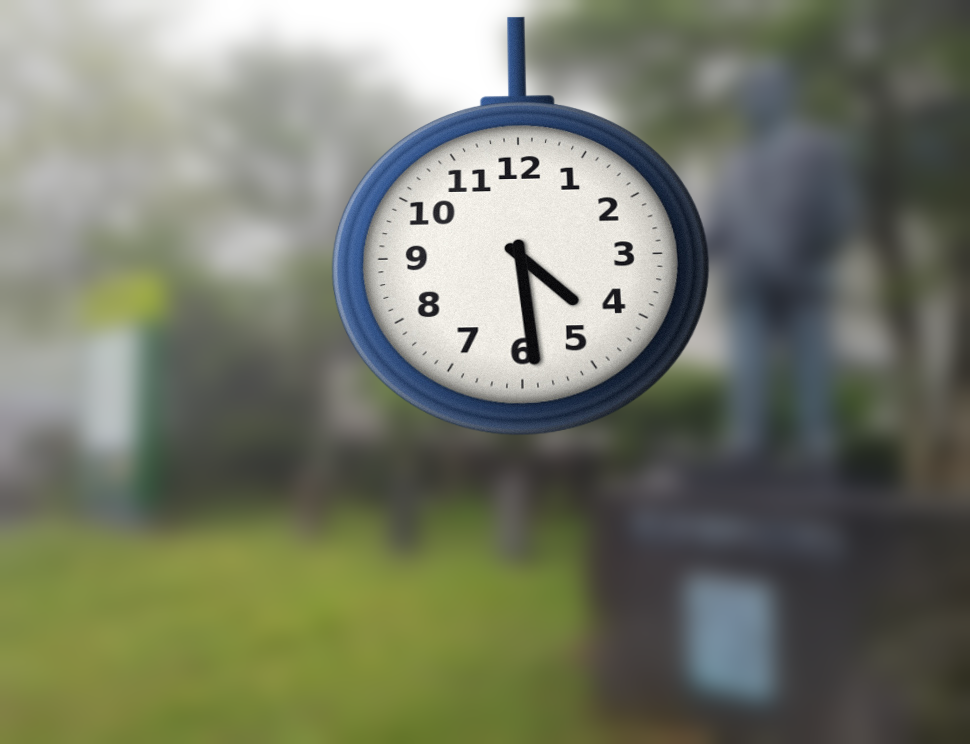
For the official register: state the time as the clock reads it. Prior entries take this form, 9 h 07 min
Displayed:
4 h 29 min
